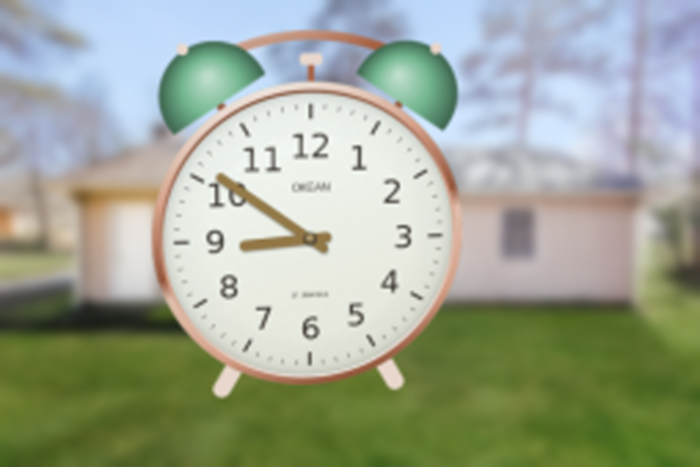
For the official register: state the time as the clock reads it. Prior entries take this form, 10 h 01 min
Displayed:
8 h 51 min
